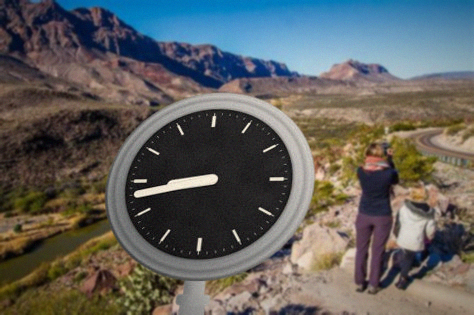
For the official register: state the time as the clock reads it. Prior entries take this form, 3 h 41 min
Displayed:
8 h 43 min
